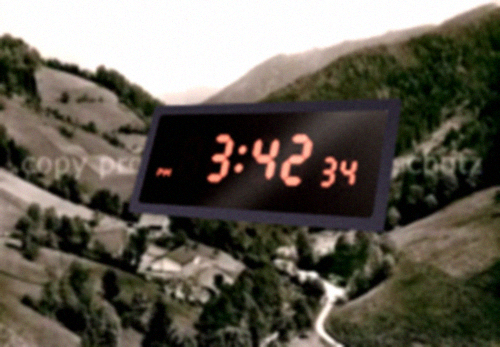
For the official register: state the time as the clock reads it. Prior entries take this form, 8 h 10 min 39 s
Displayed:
3 h 42 min 34 s
